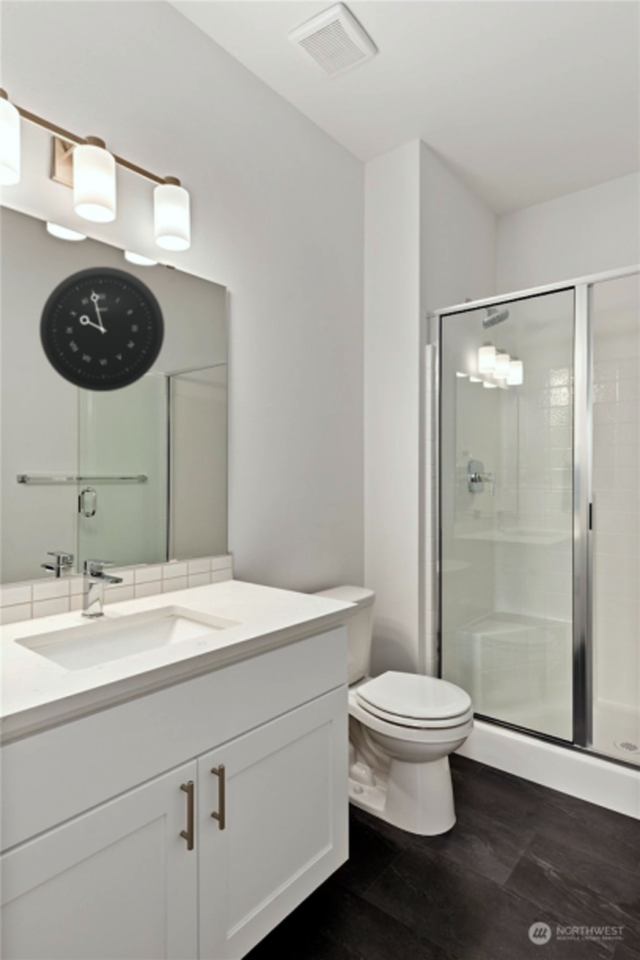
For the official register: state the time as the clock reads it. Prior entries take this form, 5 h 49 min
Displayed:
9 h 58 min
